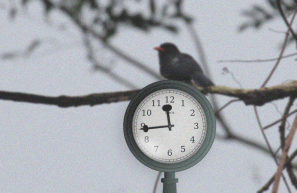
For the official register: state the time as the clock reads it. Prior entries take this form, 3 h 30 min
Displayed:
11 h 44 min
